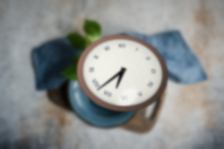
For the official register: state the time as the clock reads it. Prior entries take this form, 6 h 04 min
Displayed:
6 h 38 min
